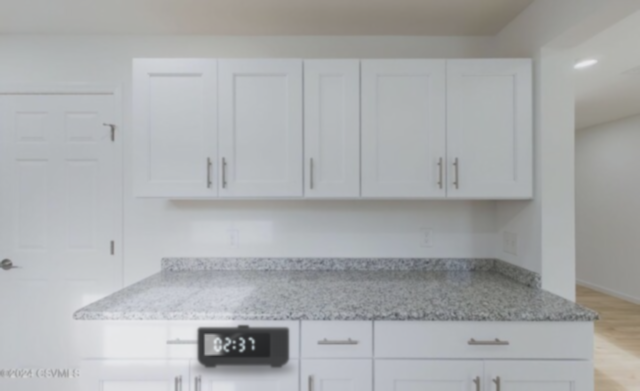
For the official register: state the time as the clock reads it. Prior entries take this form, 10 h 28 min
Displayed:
2 h 37 min
